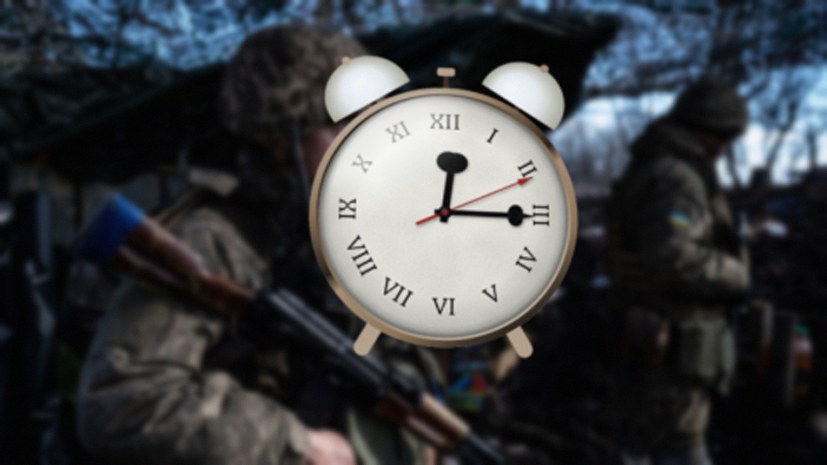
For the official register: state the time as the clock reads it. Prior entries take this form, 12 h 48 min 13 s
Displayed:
12 h 15 min 11 s
